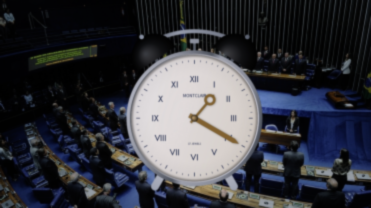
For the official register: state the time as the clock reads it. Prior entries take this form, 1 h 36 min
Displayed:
1 h 20 min
